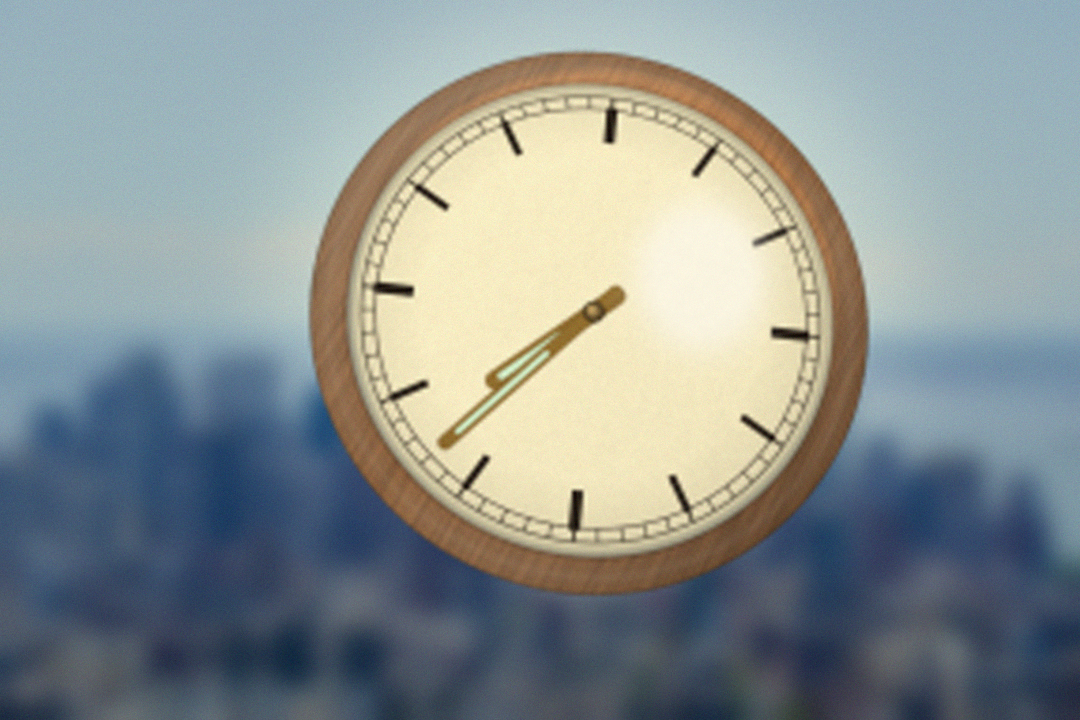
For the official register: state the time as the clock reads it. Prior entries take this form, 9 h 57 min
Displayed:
7 h 37 min
